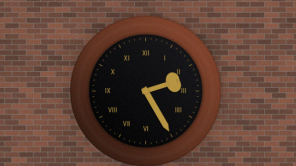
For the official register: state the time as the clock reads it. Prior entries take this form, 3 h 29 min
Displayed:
2 h 25 min
